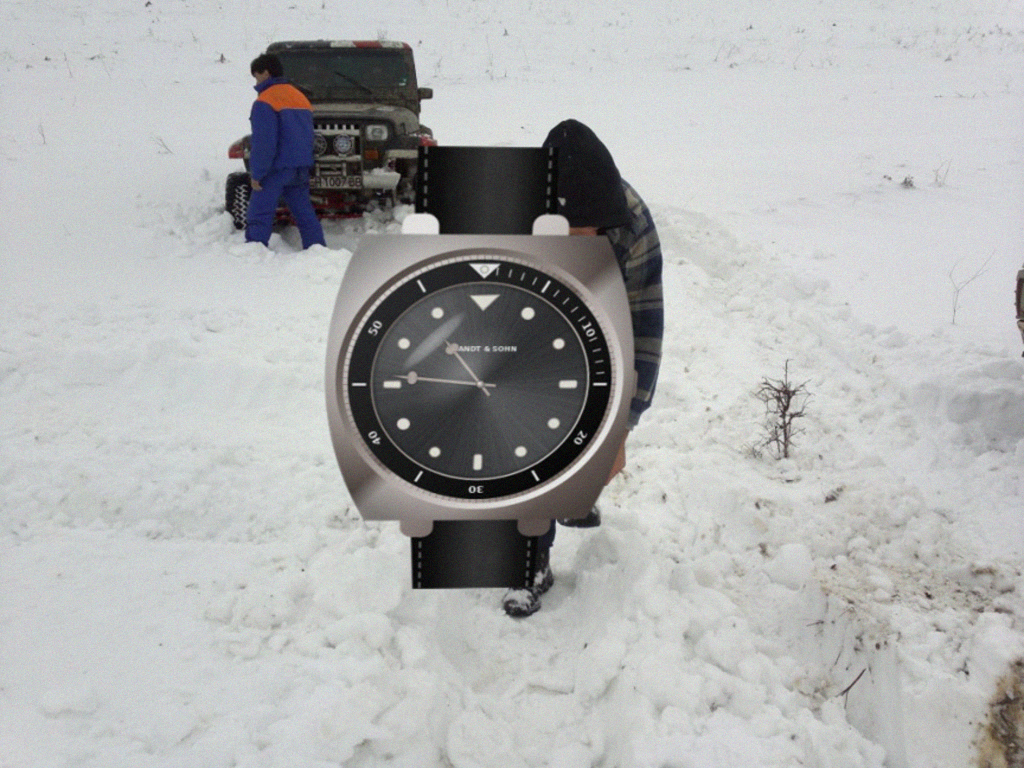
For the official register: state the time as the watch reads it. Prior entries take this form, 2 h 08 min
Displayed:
10 h 46 min
